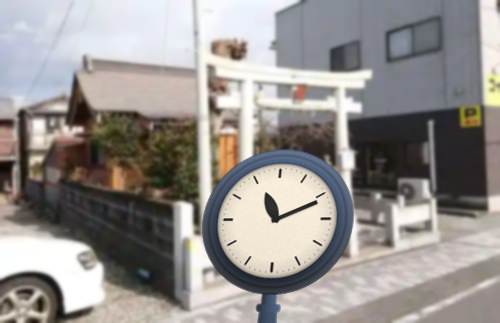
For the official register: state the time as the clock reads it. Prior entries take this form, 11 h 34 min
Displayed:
11 h 11 min
